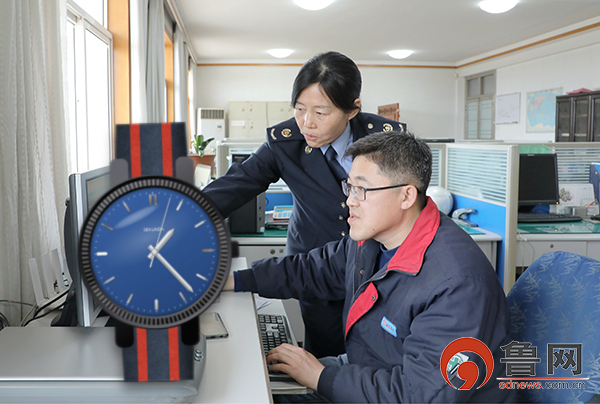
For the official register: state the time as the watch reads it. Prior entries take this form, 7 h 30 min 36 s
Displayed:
1 h 23 min 03 s
